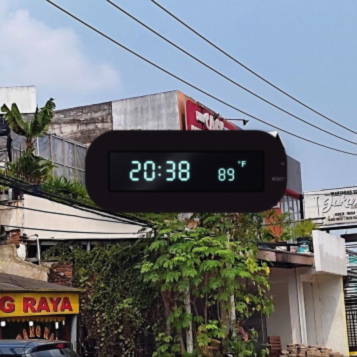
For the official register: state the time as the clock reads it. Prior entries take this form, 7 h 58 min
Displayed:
20 h 38 min
